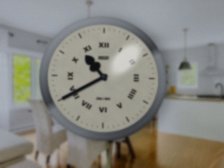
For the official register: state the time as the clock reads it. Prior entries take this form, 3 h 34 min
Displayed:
10 h 40 min
